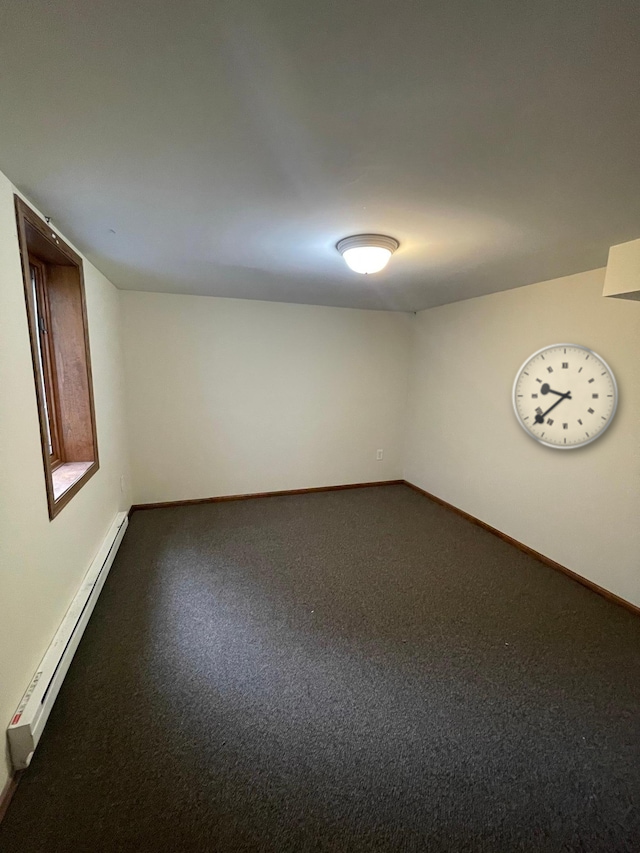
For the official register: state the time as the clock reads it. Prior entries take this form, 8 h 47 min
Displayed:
9 h 38 min
